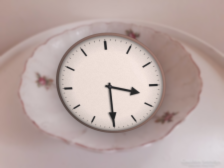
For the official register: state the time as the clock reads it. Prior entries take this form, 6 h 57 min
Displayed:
3 h 30 min
